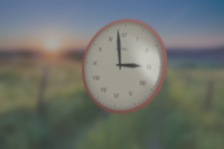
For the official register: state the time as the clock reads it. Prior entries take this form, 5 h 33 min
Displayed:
2 h 58 min
